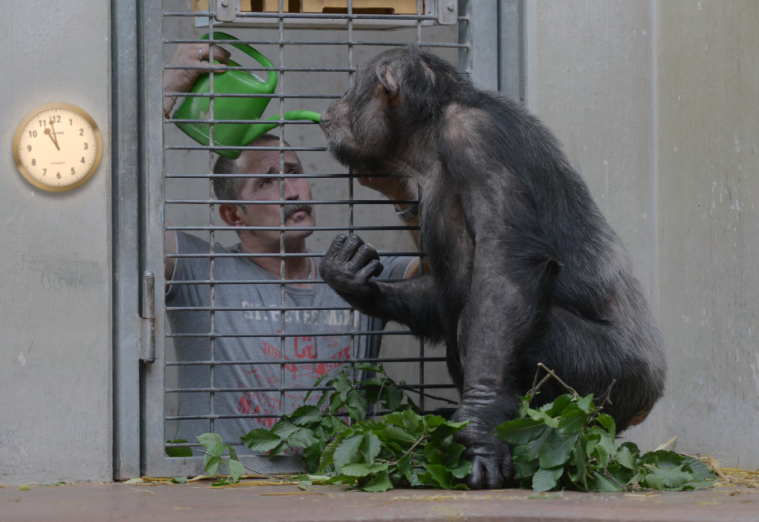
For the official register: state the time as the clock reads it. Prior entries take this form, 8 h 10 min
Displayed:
10 h 58 min
